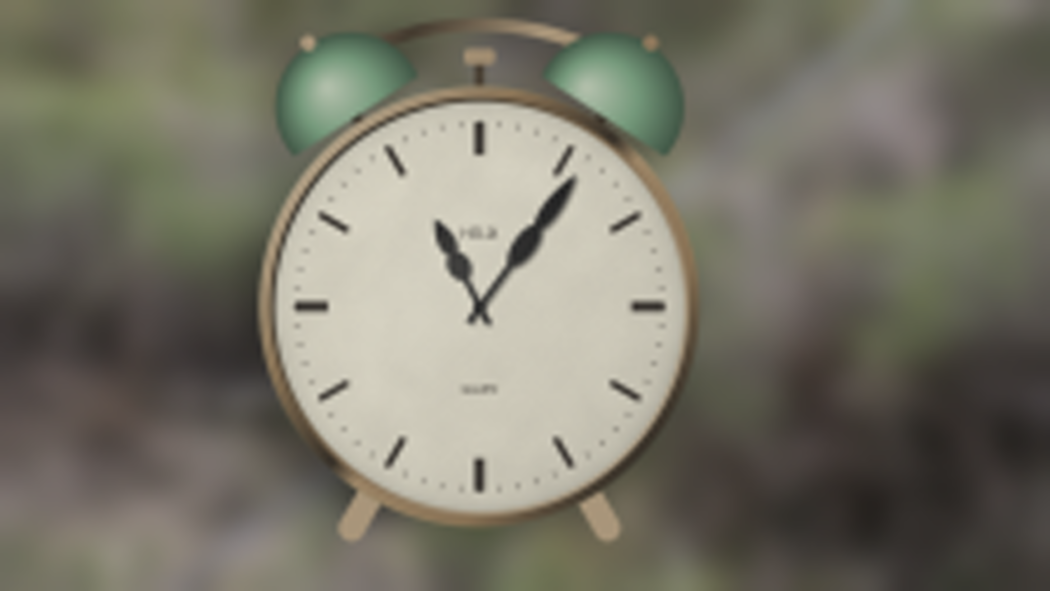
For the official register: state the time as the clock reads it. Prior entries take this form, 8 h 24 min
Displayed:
11 h 06 min
